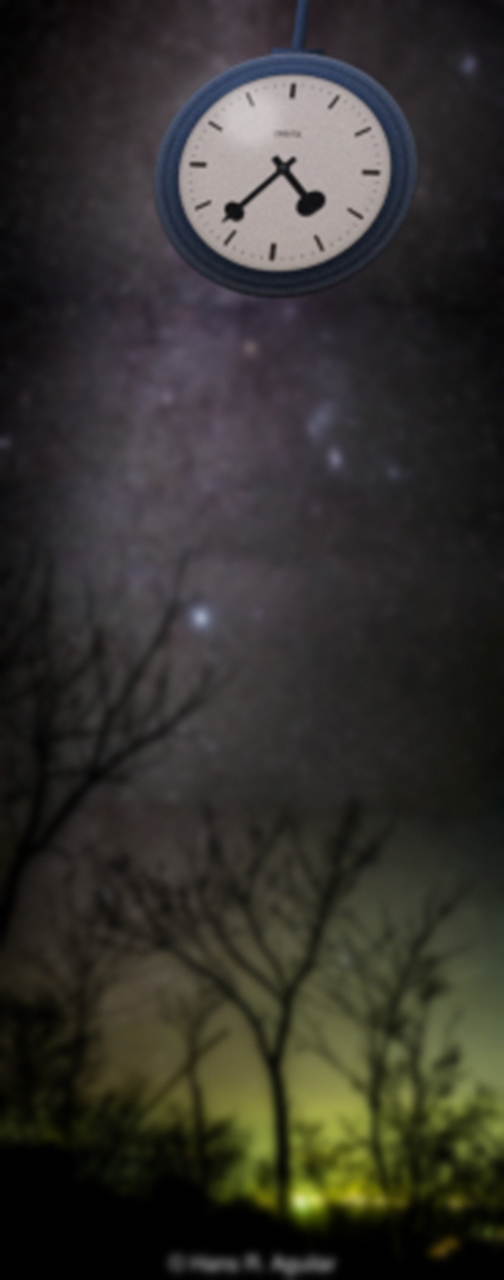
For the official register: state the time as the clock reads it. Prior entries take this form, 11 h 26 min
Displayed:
4 h 37 min
